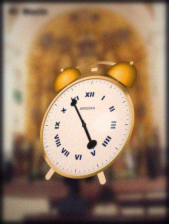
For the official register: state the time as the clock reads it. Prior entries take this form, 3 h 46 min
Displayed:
4 h 54 min
